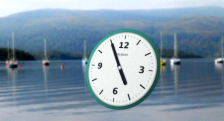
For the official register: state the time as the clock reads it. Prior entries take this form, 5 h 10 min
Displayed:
4 h 55 min
